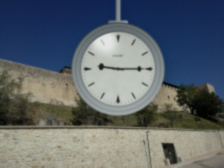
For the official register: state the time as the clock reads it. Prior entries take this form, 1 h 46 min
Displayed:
9 h 15 min
